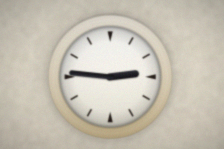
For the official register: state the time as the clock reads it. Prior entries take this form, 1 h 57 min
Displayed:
2 h 46 min
